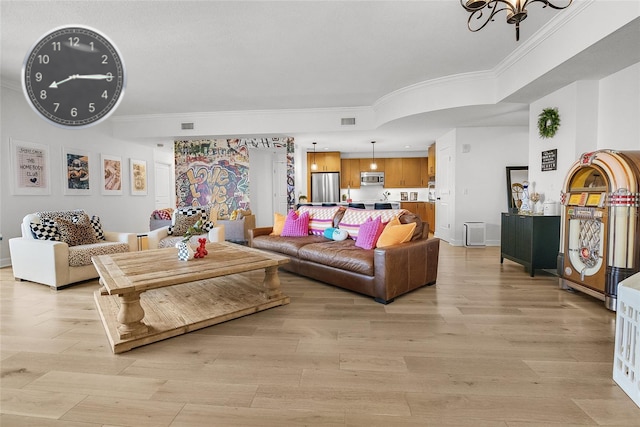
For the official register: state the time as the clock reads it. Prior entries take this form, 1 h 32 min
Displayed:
8 h 15 min
